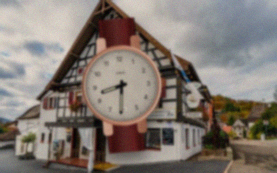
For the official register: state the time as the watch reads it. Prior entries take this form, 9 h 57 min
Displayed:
8 h 31 min
